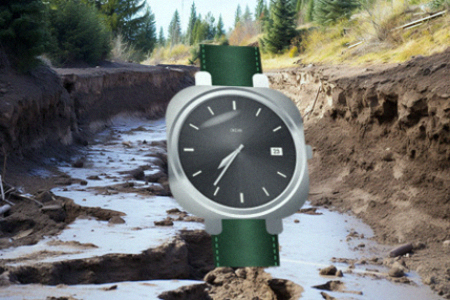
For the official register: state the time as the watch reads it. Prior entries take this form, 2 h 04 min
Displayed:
7 h 36 min
